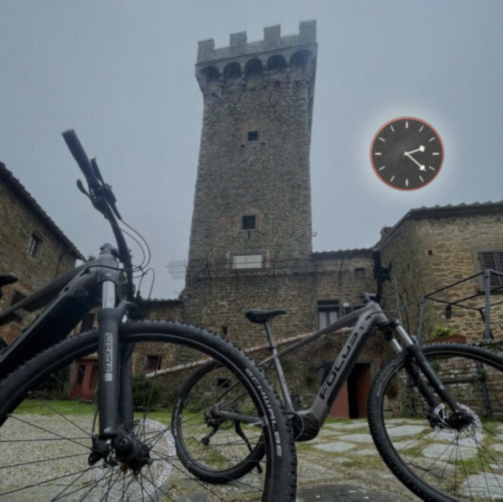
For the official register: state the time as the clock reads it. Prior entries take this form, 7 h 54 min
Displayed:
2 h 22 min
